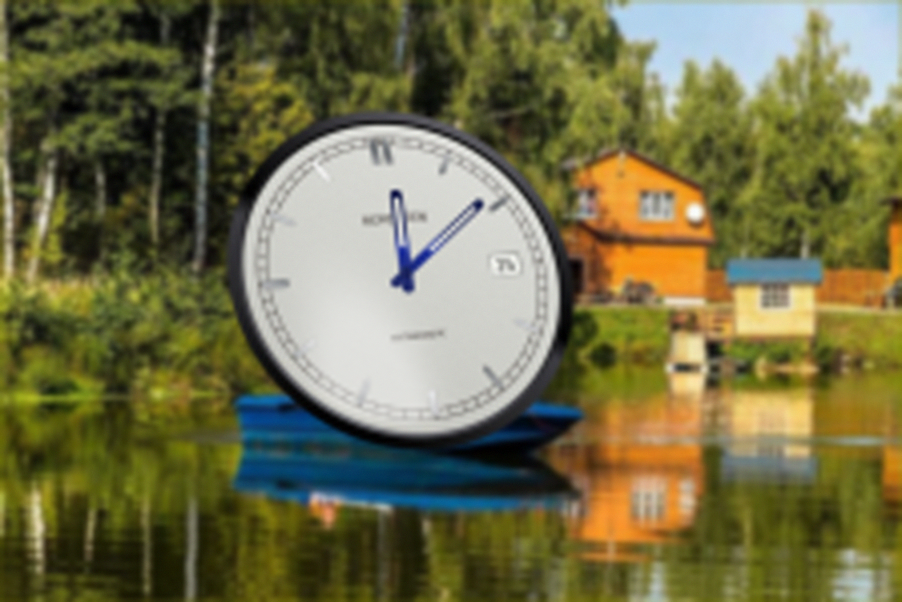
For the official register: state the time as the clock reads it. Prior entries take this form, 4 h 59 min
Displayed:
12 h 09 min
